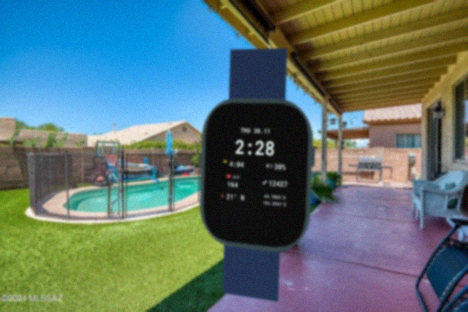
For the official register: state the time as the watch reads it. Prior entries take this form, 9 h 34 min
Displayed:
2 h 28 min
